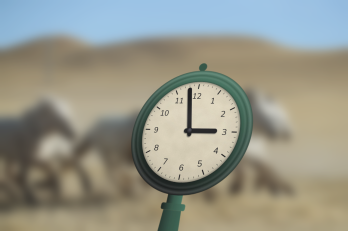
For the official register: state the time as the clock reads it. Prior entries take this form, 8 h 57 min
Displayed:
2 h 58 min
